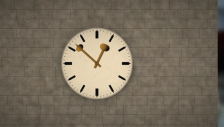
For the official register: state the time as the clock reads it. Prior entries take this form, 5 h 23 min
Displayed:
12 h 52 min
